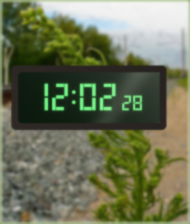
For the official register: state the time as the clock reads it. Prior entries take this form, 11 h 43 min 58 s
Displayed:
12 h 02 min 28 s
